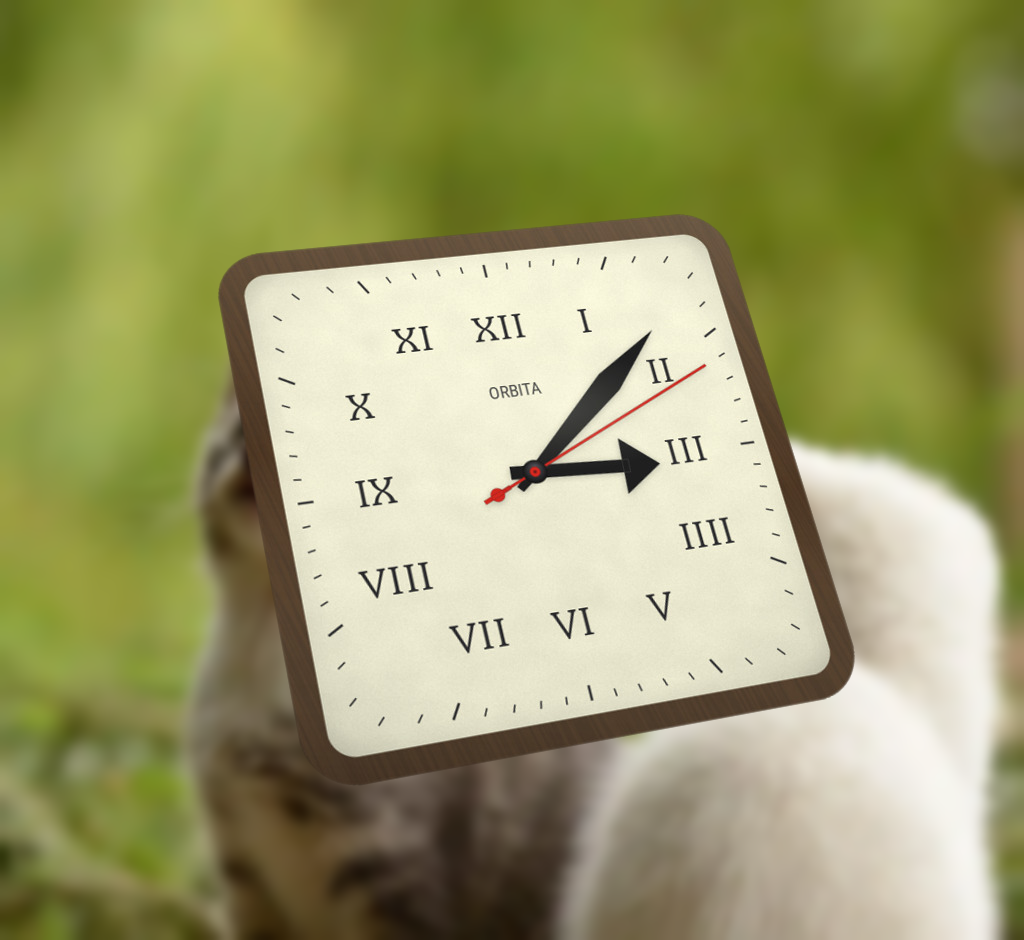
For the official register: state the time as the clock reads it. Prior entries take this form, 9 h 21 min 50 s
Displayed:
3 h 08 min 11 s
